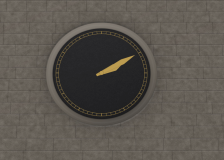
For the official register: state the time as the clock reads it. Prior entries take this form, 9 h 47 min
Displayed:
2 h 10 min
